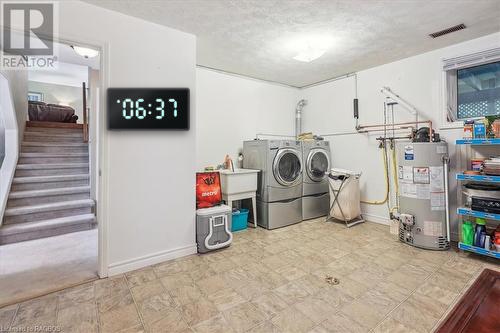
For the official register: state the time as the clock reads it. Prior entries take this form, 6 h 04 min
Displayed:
6 h 37 min
